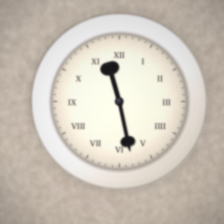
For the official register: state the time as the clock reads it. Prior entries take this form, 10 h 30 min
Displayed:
11 h 28 min
